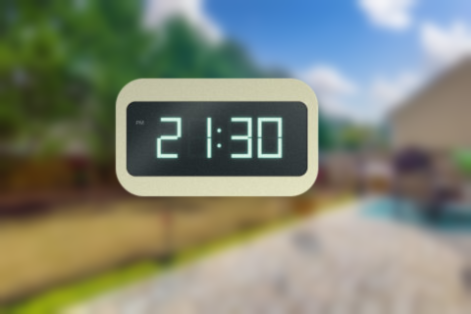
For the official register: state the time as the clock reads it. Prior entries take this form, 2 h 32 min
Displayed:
21 h 30 min
